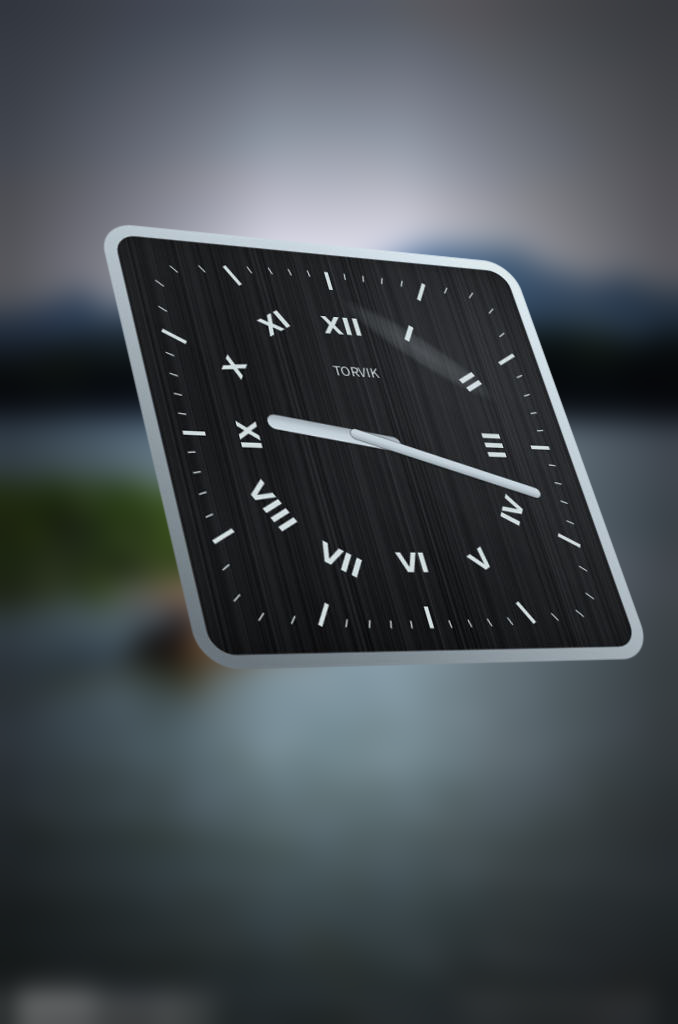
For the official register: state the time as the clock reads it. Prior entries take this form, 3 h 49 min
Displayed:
9 h 18 min
